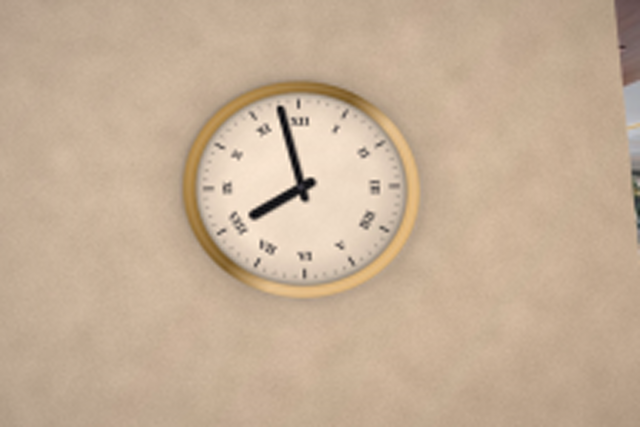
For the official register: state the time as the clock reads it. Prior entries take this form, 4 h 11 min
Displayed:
7 h 58 min
